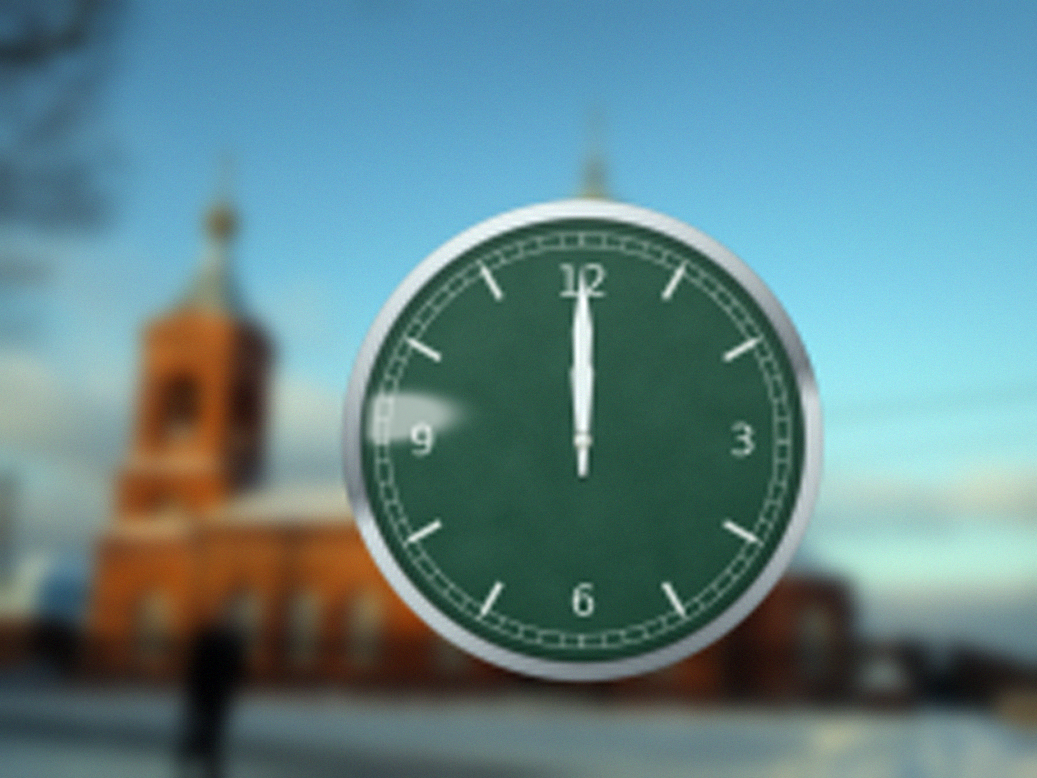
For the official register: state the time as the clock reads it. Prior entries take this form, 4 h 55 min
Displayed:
12 h 00 min
